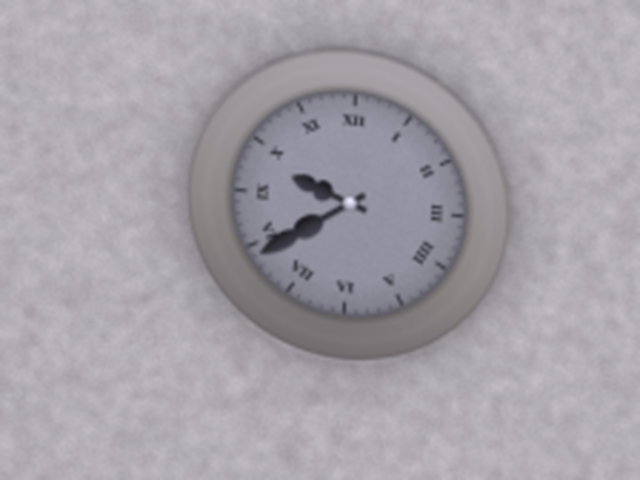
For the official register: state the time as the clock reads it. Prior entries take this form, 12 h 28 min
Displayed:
9 h 39 min
